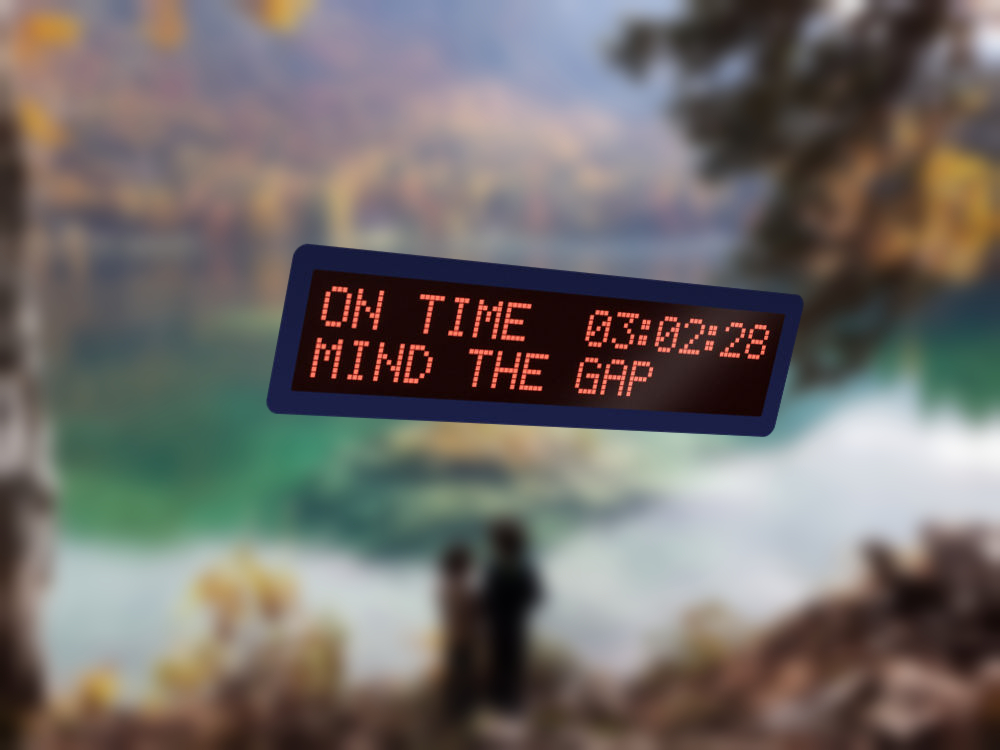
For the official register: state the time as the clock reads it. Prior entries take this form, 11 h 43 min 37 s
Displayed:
3 h 02 min 28 s
